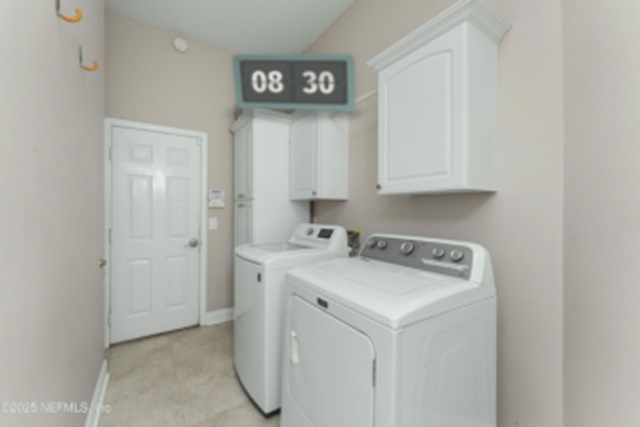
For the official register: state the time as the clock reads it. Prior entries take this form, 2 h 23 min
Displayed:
8 h 30 min
